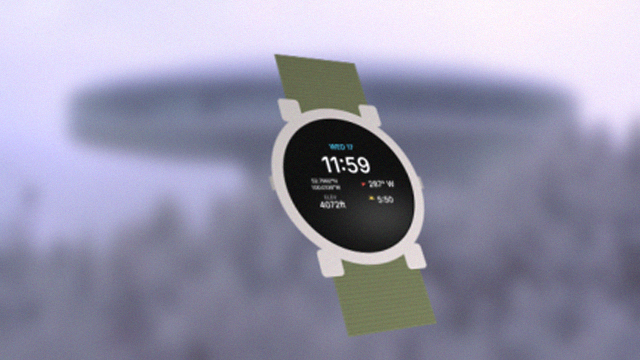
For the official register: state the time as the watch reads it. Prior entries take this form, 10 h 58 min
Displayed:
11 h 59 min
